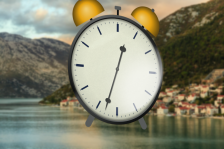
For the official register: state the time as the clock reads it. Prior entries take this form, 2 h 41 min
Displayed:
12 h 33 min
